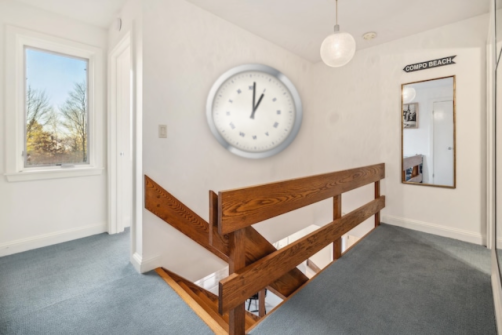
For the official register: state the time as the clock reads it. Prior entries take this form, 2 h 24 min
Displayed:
1 h 01 min
